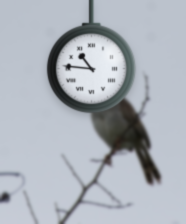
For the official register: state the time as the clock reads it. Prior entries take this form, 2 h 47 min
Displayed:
10 h 46 min
